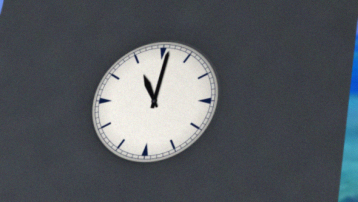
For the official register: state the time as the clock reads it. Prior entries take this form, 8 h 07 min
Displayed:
11 h 01 min
